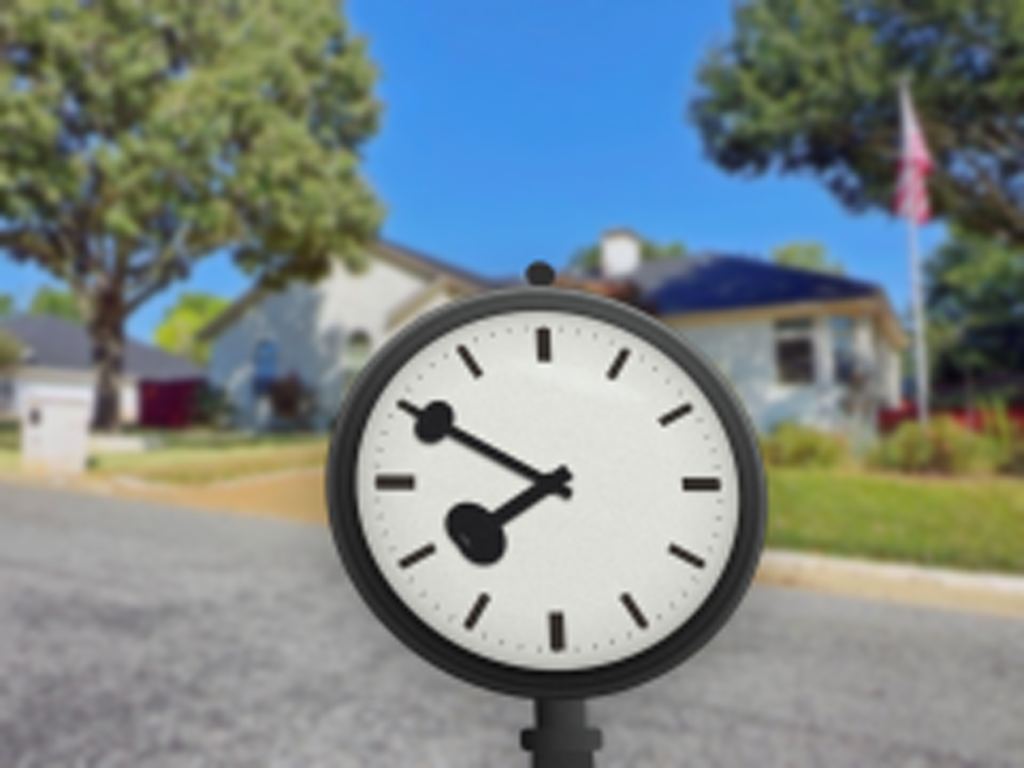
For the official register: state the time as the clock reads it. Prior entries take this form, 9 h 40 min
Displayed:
7 h 50 min
